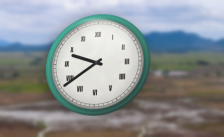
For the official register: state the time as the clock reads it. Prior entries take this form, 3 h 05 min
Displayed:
9 h 39 min
